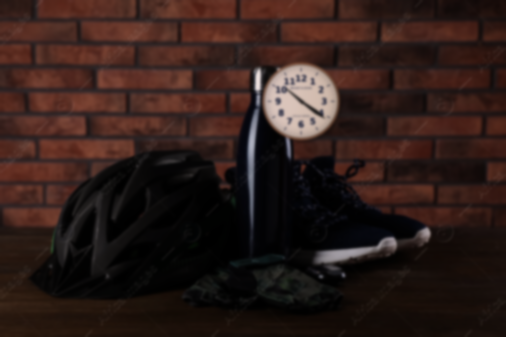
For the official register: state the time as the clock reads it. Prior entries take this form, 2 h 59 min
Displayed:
10 h 21 min
